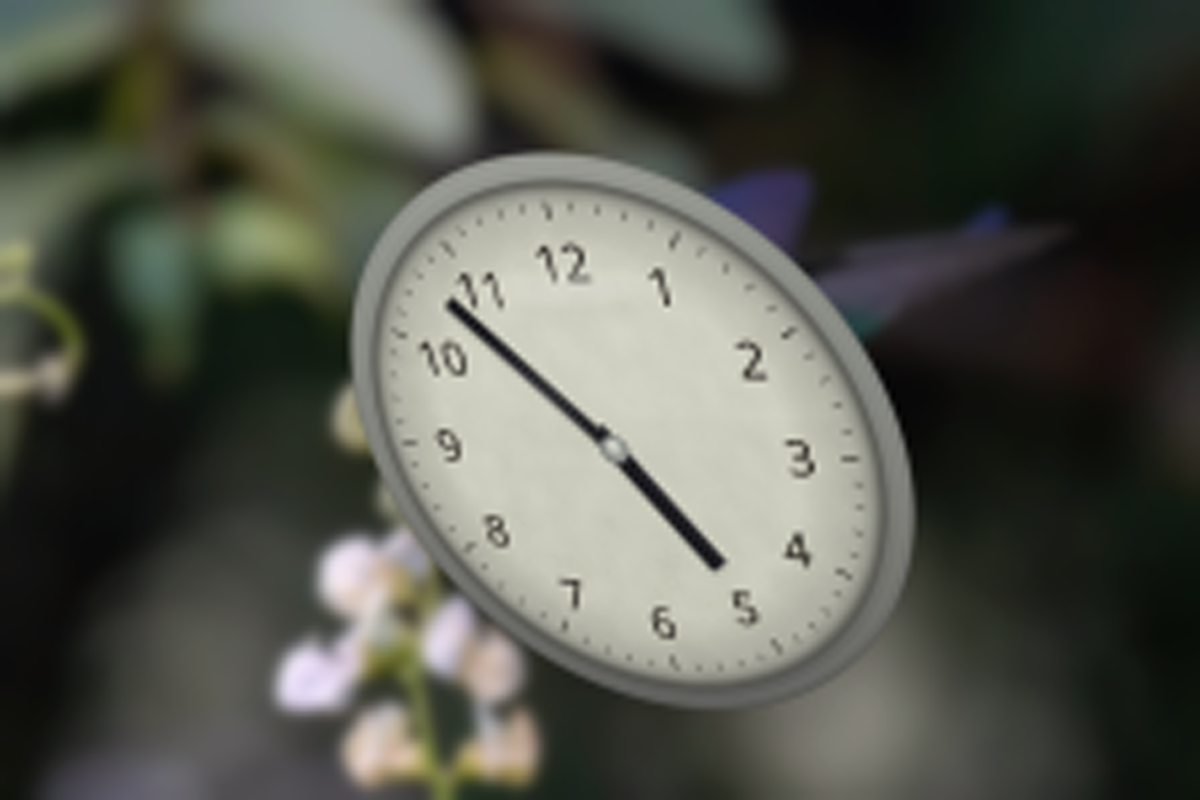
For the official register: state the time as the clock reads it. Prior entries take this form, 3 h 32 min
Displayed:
4 h 53 min
